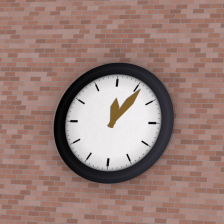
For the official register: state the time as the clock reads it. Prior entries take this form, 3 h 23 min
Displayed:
12 h 06 min
